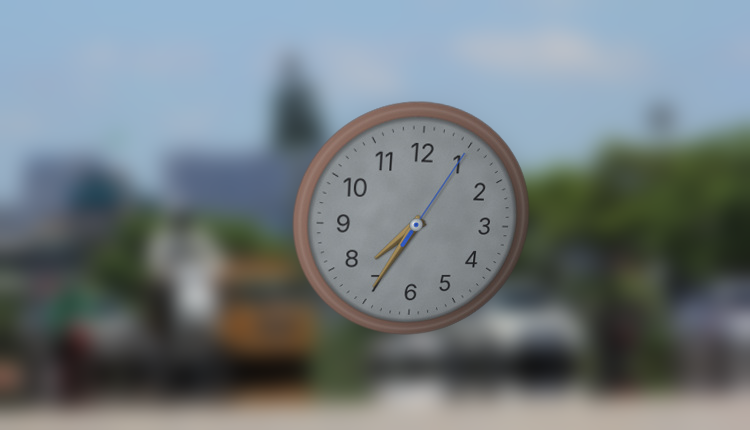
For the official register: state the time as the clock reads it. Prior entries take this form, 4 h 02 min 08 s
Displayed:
7 h 35 min 05 s
